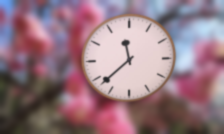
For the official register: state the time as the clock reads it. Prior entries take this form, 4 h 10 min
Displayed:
11 h 38 min
